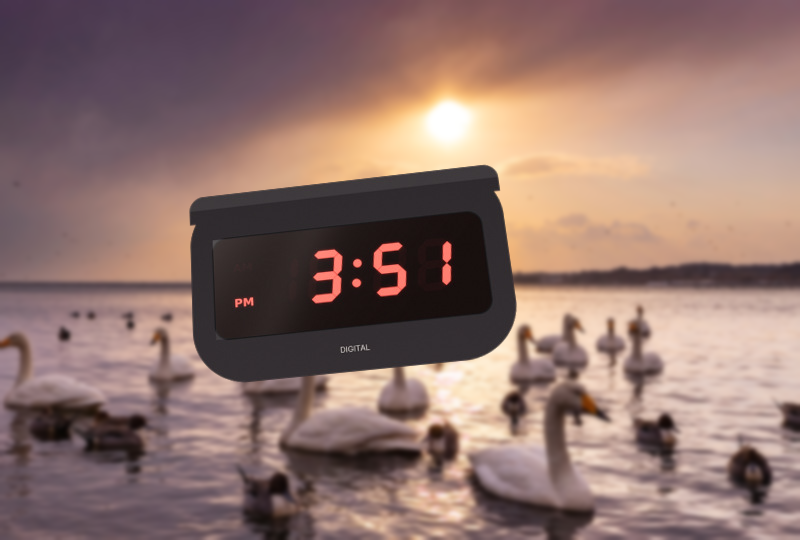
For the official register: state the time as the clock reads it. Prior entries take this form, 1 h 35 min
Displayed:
3 h 51 min
